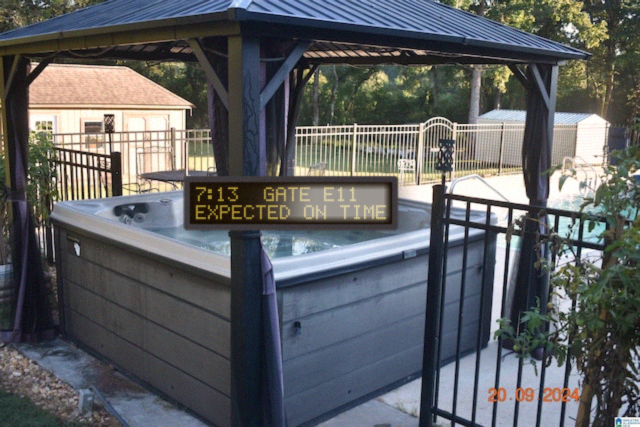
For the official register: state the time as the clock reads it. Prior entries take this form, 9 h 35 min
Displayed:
7 h 13 min
